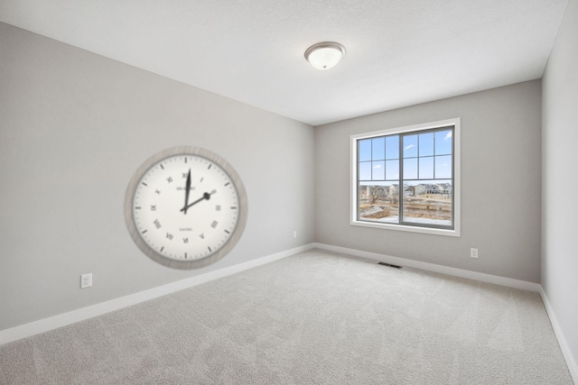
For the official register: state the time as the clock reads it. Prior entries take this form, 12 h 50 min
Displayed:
2 h 01 min
